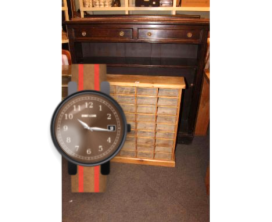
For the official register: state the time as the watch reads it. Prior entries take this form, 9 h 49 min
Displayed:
10 h 16 min
